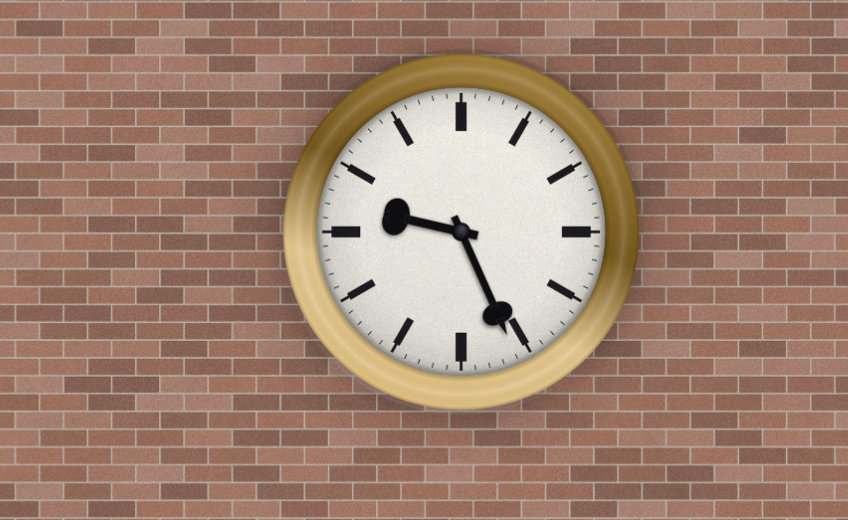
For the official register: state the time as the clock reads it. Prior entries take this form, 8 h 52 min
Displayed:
9 h 26 min
